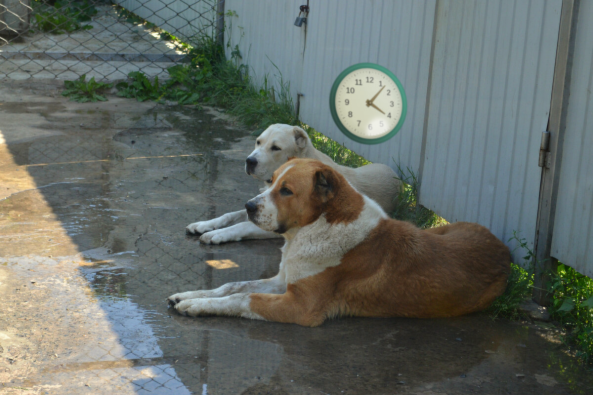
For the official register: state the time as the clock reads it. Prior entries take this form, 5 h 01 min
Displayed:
4 h 07 min
